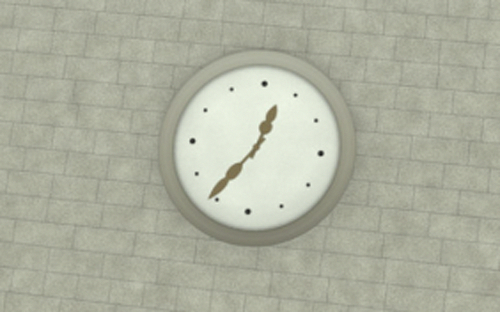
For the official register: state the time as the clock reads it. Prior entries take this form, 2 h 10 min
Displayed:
12 h 36 min
